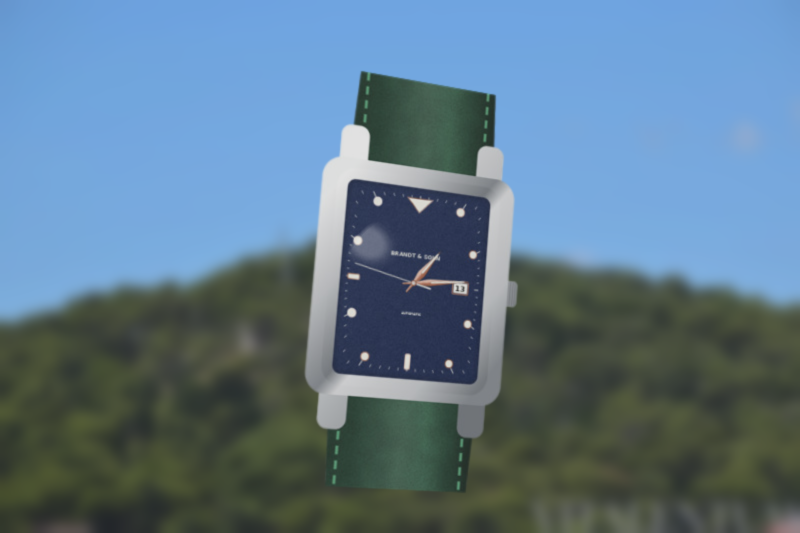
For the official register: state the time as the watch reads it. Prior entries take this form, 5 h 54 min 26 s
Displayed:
1 h 13 min 47 s
